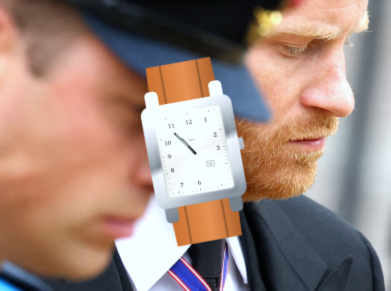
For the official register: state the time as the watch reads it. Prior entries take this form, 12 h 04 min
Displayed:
10 h 54 min
